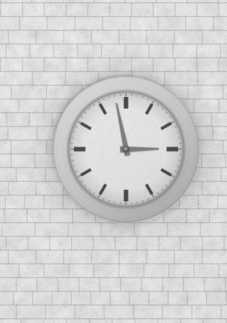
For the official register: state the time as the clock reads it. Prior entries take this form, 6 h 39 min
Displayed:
2 h 58 min
